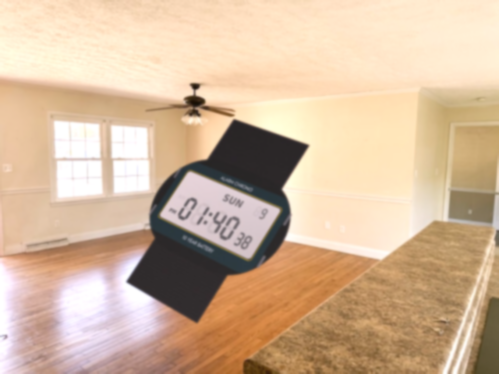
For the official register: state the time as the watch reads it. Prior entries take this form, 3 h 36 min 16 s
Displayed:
1 h 40 min 38 s
